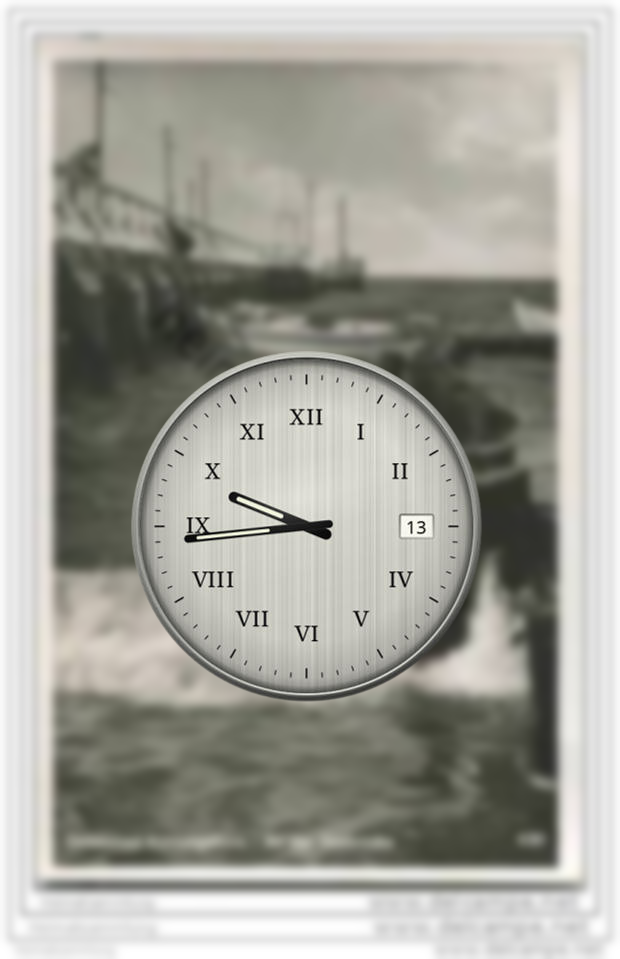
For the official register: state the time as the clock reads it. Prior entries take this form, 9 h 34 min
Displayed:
9 h 44 min
